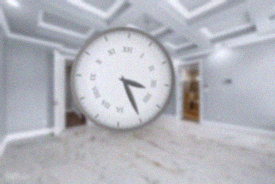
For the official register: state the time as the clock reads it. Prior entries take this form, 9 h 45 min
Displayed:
3 h 25 min
